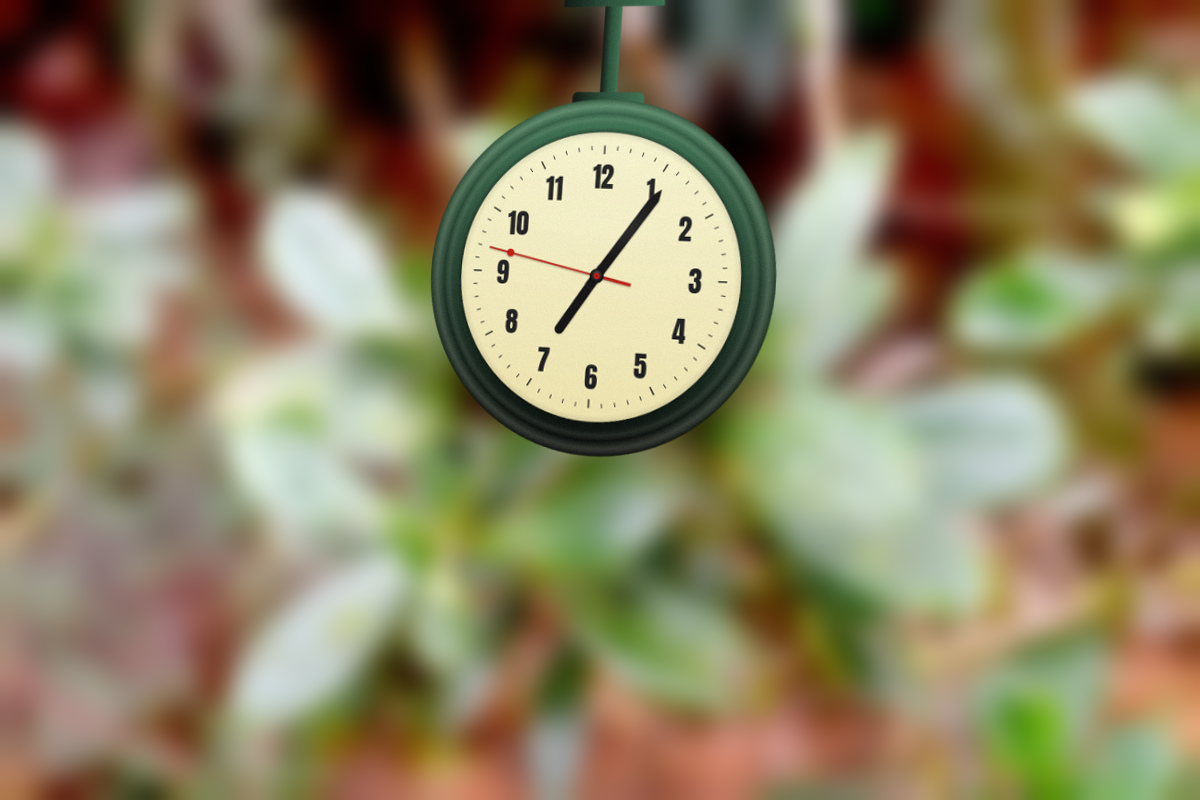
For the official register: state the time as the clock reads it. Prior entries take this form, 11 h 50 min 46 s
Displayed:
7 h 05 min 47 s
